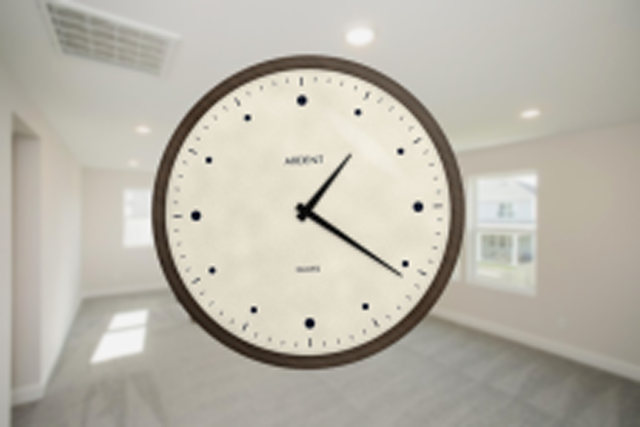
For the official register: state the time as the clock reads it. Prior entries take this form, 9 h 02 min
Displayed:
1 h 21 min
